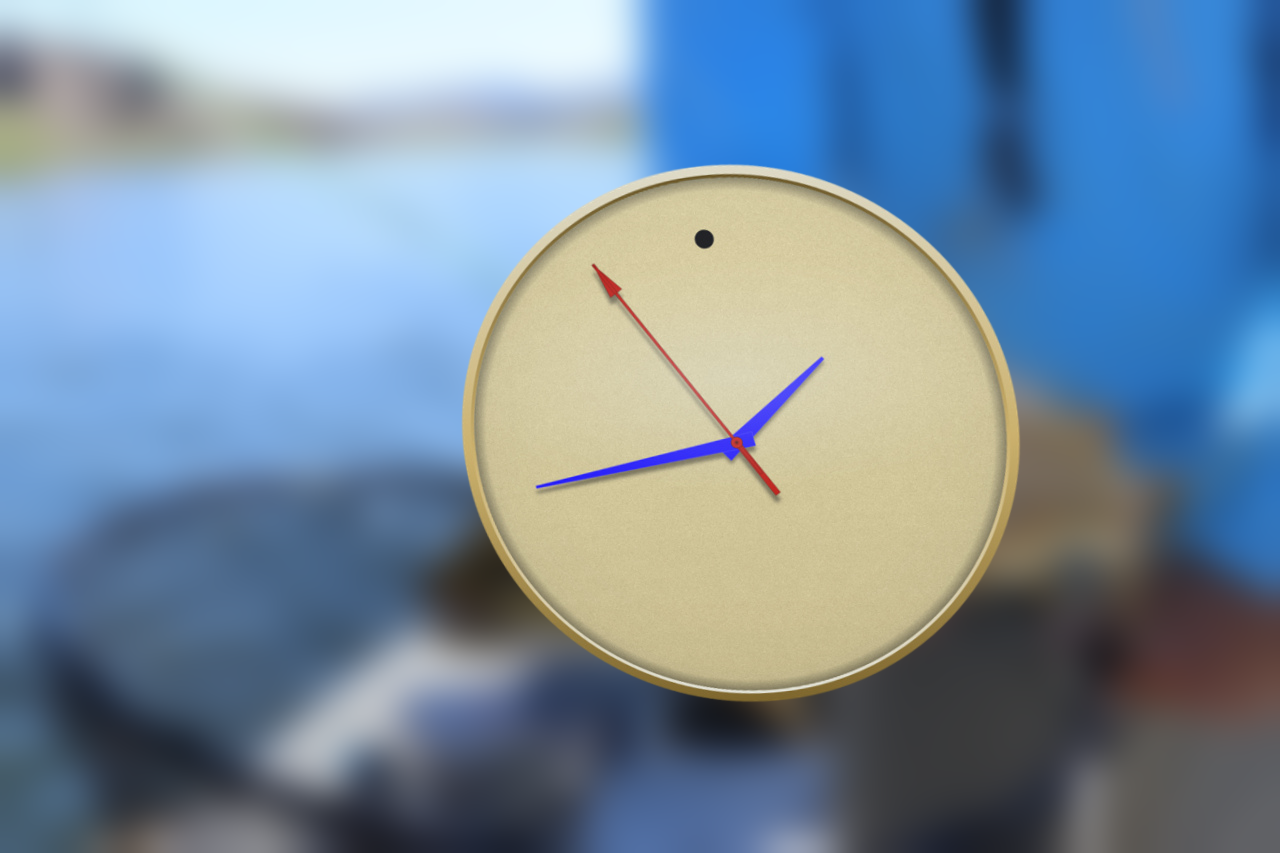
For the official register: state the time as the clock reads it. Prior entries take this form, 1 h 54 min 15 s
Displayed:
1 h 43 min 55 s
